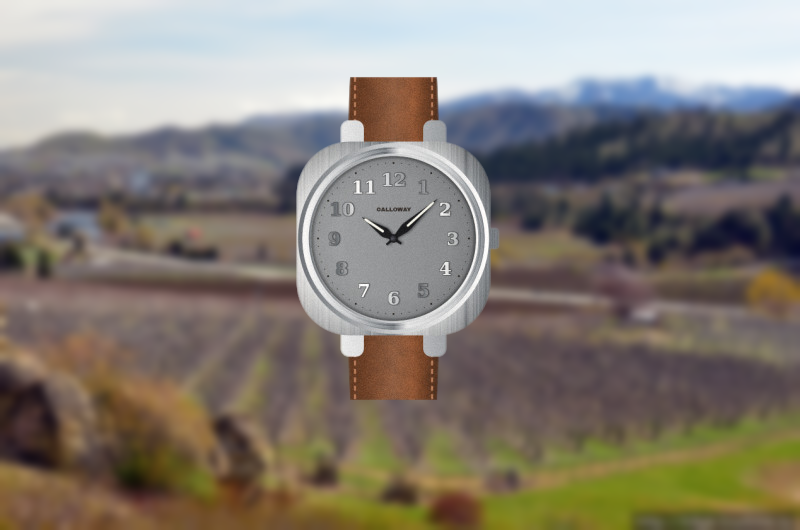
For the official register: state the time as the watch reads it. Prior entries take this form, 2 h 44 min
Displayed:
10 h 08 min
